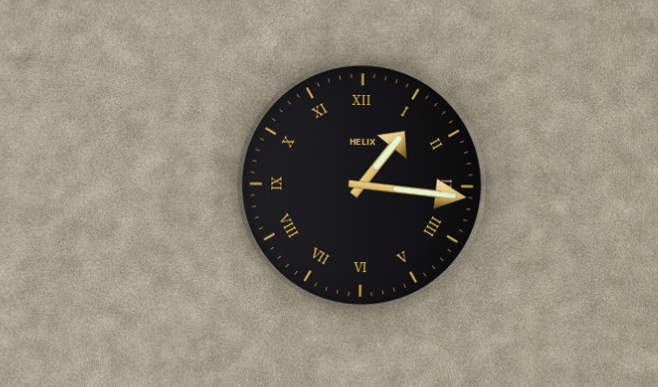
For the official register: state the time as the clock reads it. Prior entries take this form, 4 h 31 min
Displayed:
1 h 16 min
